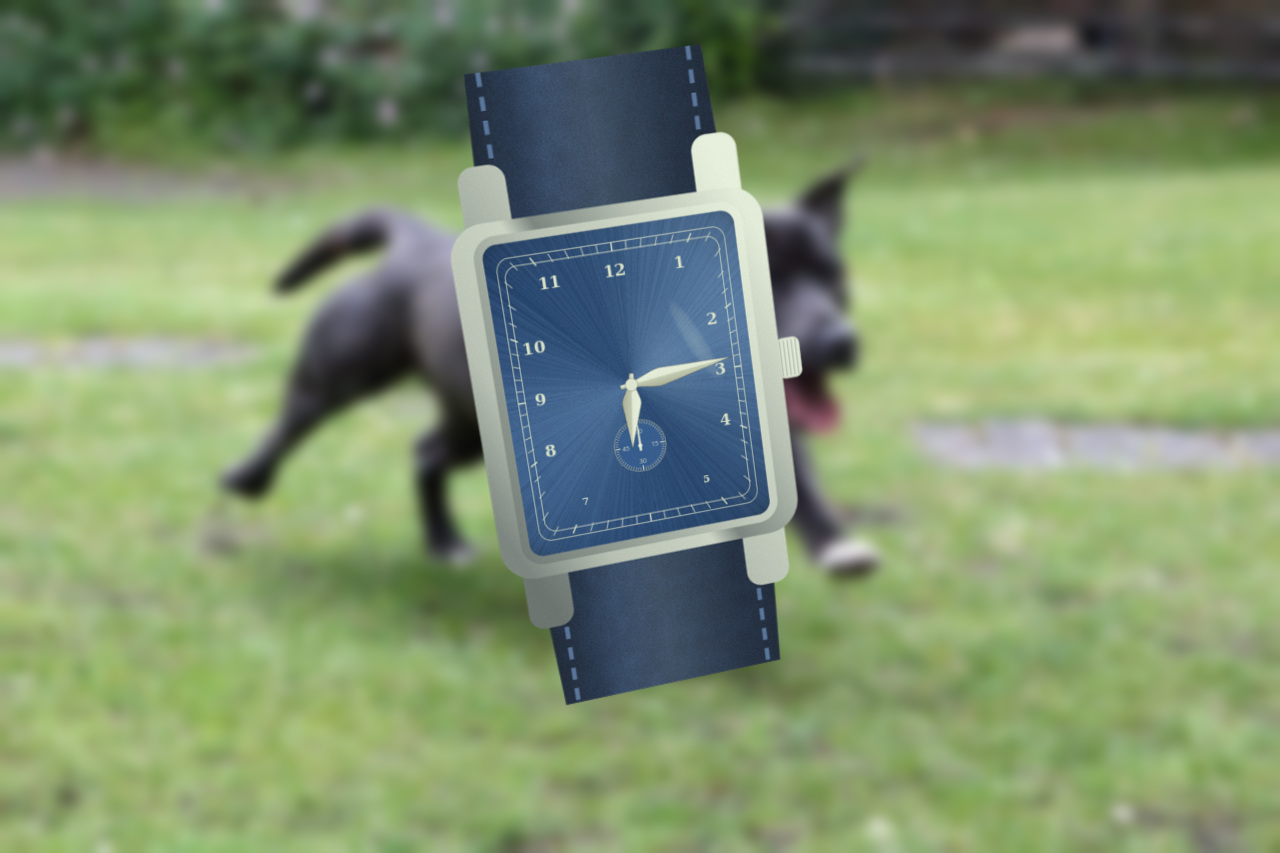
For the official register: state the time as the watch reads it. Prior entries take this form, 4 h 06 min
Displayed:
6 h 14 min
